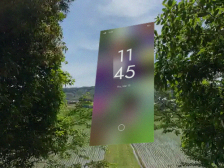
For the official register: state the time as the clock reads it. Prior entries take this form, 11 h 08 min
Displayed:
11 h 45 min
